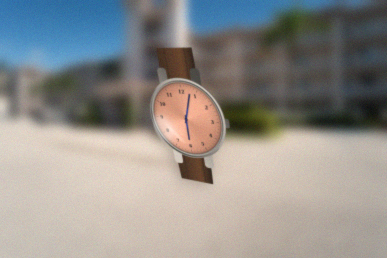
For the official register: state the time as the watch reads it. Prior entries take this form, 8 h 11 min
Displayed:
6 h 03 min
